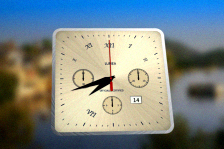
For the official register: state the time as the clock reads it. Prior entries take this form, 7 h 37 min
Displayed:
7 h 42 min
